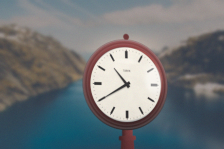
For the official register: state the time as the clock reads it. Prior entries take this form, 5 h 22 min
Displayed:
10 h 40 min
